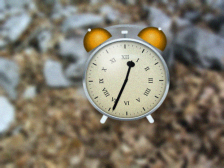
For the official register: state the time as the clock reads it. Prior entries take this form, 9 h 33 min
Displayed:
12 h 34 min
